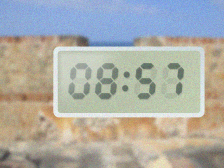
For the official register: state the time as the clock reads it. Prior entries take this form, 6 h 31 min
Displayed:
8 h 57 min
